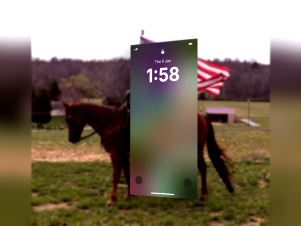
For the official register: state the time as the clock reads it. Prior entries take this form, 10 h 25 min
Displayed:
1 h 58 min
